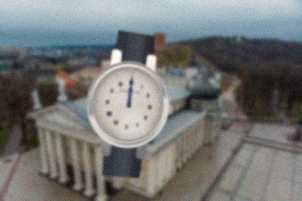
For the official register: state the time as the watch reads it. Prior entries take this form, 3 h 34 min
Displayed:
12 h 00 min
